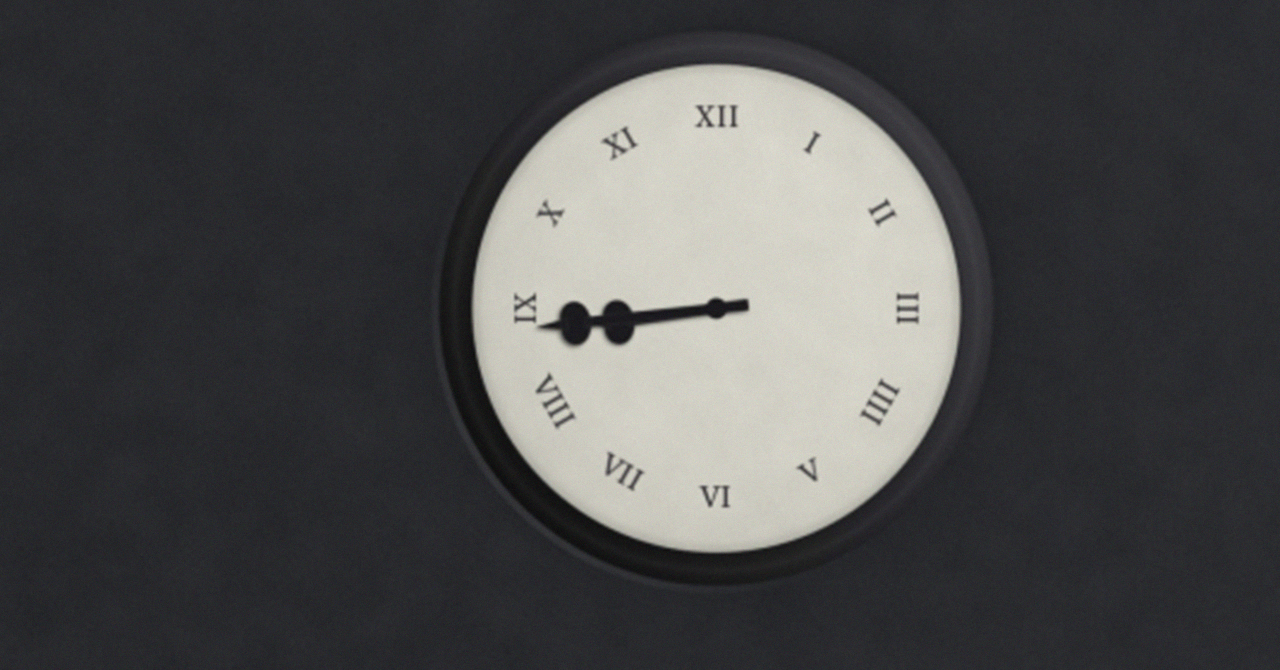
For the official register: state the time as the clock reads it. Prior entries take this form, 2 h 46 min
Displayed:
8 h 44 min
